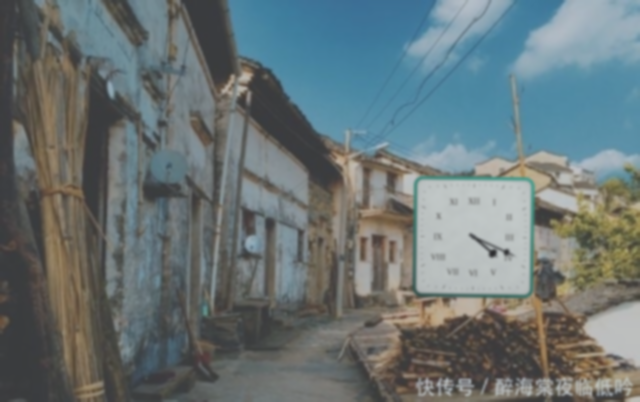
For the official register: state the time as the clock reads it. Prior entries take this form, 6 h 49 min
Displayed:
4 h 19 min
